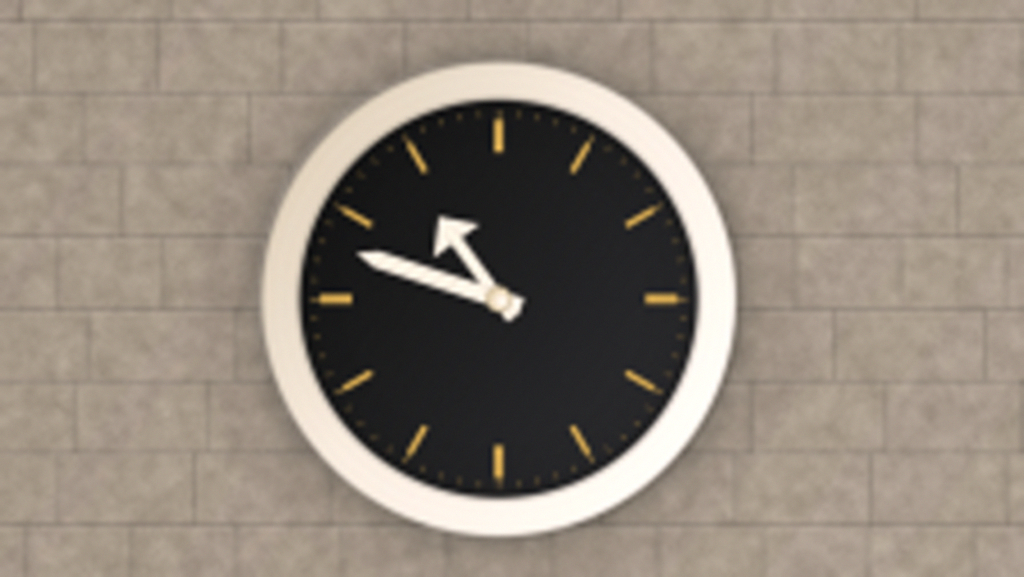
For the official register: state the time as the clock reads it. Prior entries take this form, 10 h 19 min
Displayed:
10 h 48 min
